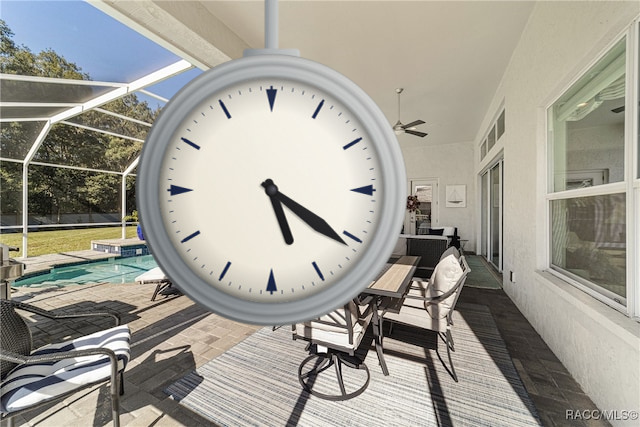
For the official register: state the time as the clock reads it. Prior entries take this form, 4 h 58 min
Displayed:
5 h 21 min
